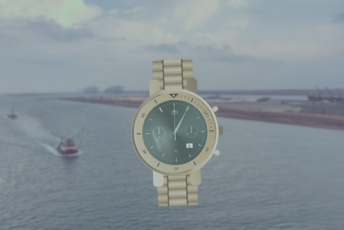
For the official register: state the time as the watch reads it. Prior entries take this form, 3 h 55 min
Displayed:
1 h 05 min
